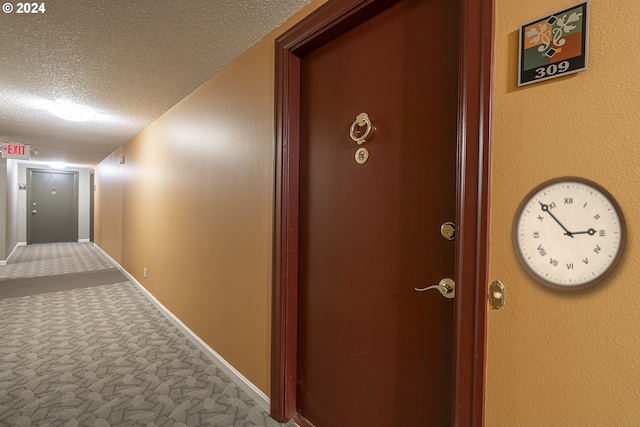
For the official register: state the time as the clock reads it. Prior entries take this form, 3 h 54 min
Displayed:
2 h 53 min
